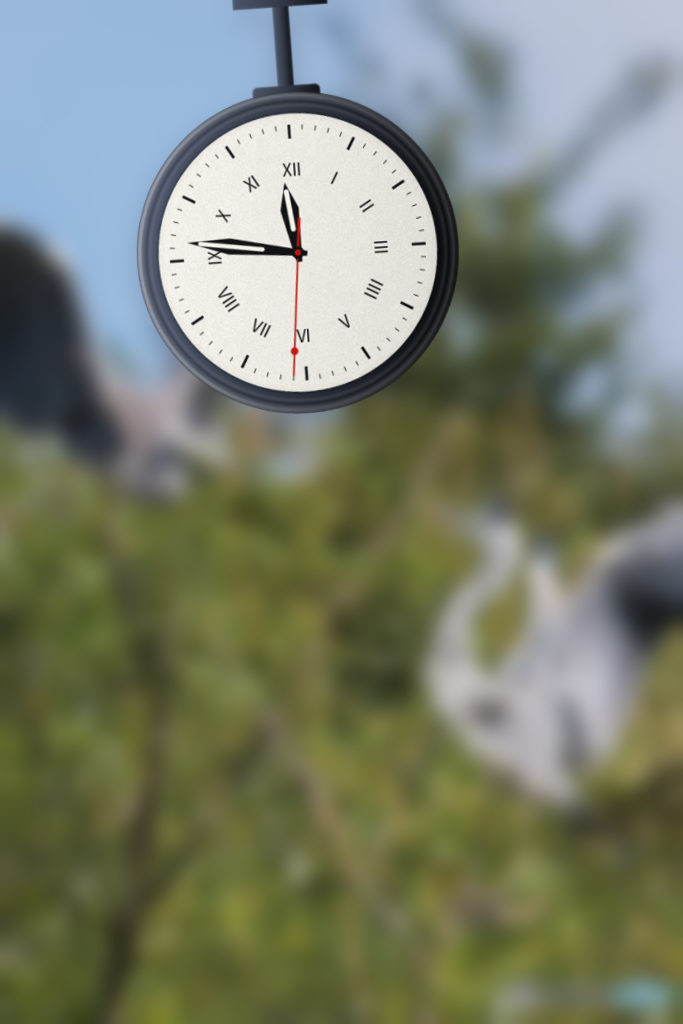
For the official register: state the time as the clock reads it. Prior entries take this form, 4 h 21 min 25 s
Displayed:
11 h 46 min 31 s
